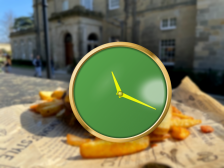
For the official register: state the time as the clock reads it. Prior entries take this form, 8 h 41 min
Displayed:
11 h 19 min
